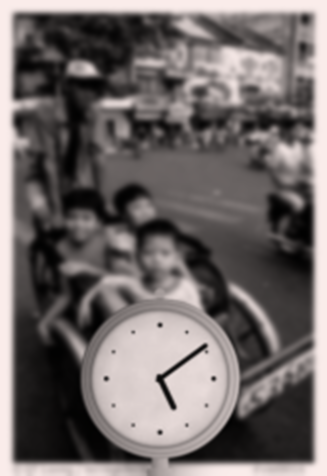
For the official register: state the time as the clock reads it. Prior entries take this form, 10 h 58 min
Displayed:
5 h 09 min
